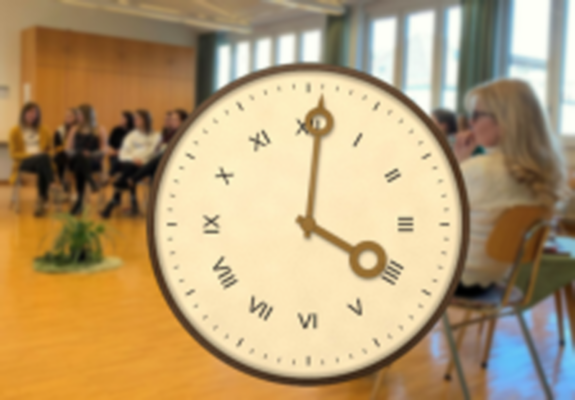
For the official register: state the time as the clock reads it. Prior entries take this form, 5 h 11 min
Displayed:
4 h 01 min
